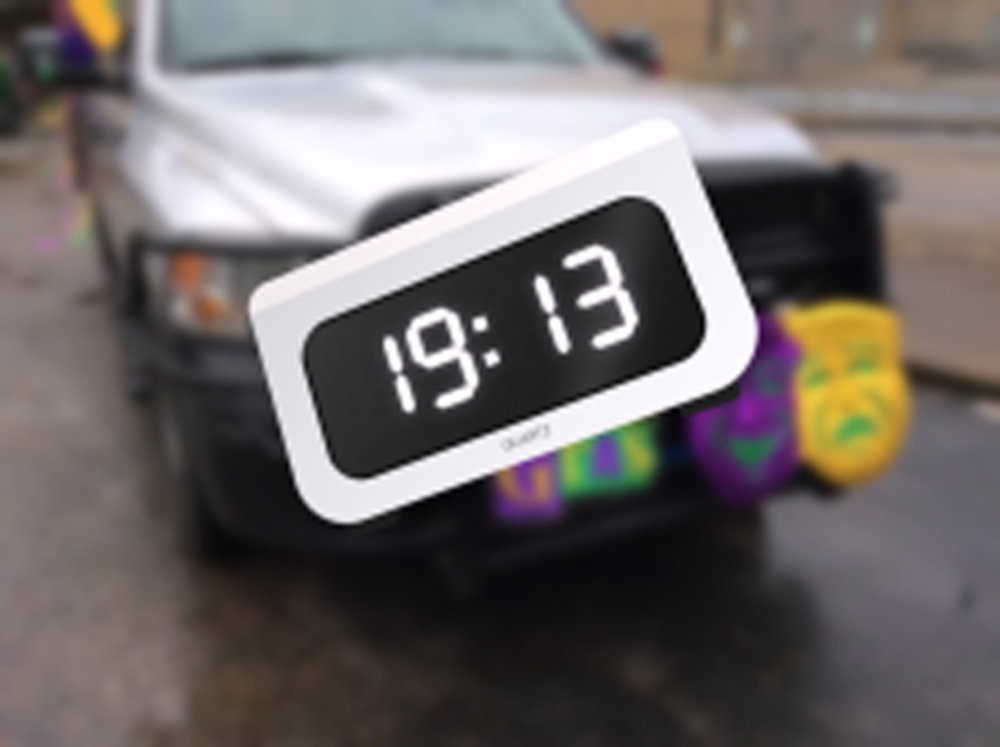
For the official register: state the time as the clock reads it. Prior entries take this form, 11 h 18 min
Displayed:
19 h 13 min
